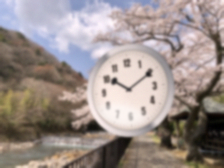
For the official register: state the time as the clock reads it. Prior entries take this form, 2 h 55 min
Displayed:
10 h 10 min
